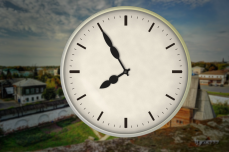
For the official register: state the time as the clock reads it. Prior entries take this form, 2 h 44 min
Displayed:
7 h 55 min
